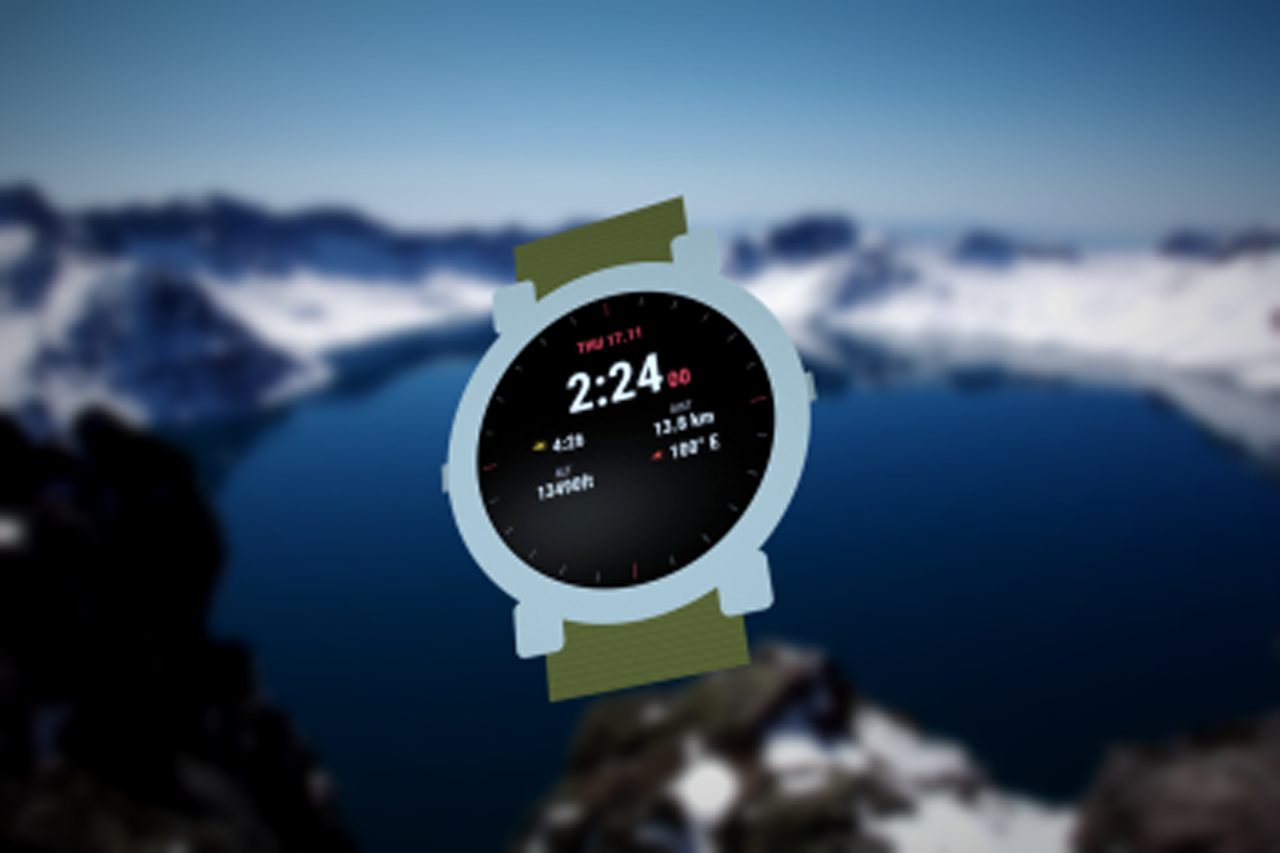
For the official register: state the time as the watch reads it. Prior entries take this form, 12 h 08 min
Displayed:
2 h 24 min
